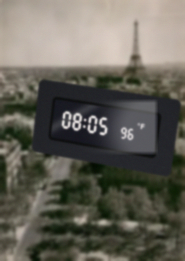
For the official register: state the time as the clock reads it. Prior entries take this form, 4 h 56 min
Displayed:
8 h 05 min
